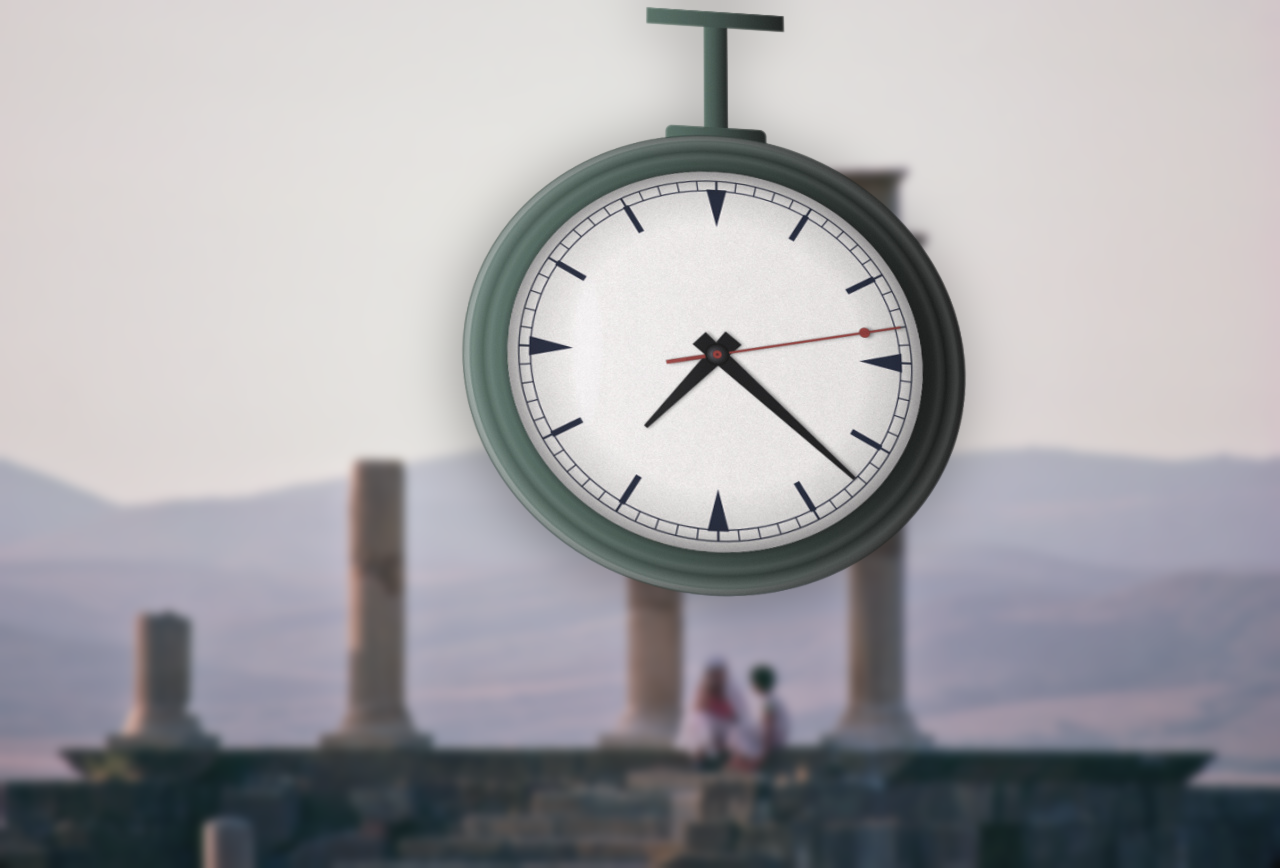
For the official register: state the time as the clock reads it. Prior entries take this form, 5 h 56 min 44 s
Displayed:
7 h 22 min 13 s
